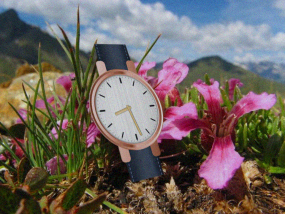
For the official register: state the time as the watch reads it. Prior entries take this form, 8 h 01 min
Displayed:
8 h 28 min
